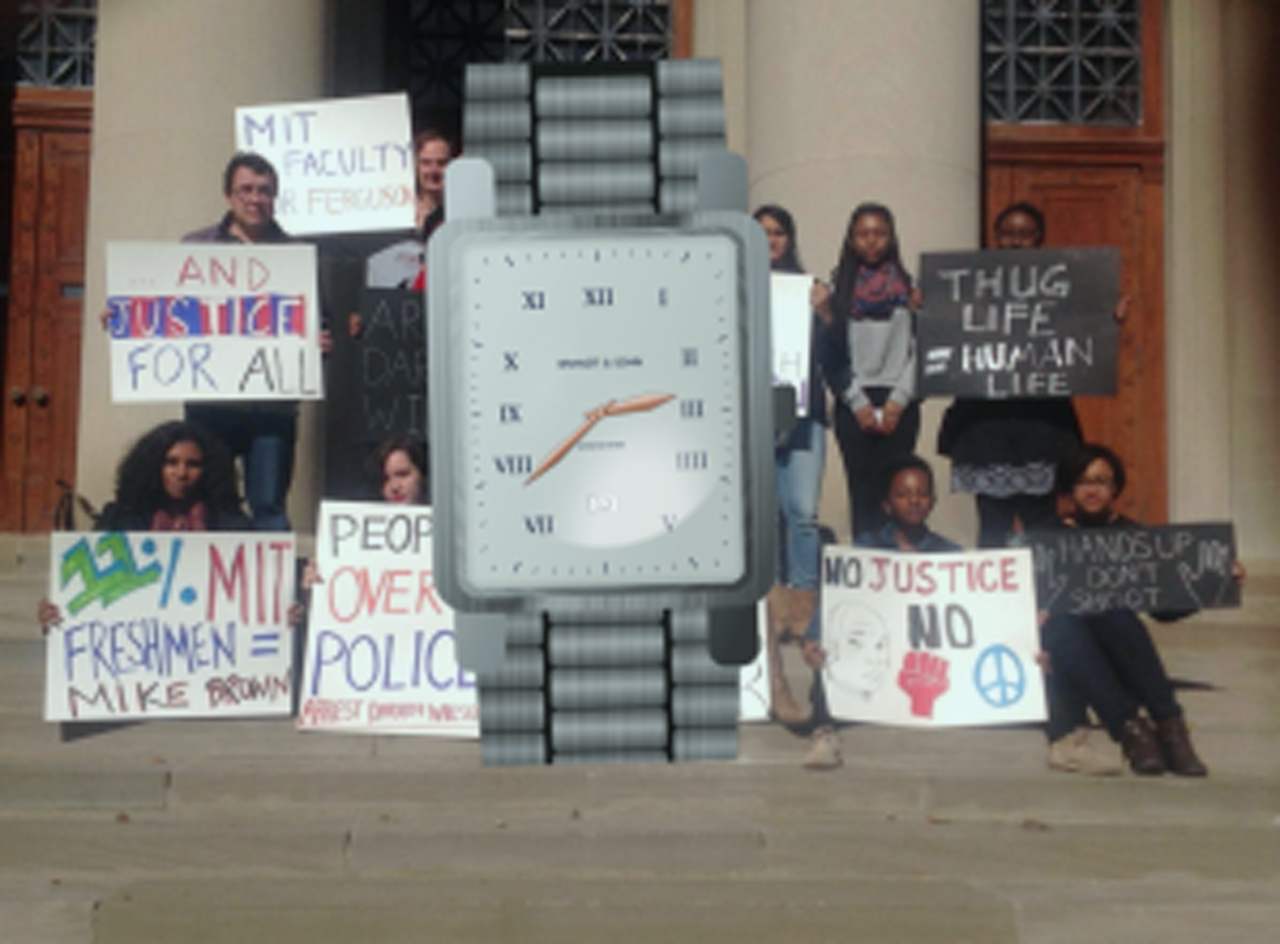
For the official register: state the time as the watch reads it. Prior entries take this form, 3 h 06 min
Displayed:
2 h 38 min
